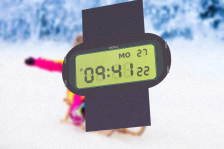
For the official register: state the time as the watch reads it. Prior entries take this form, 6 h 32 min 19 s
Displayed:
9 h 41 min 22 s
